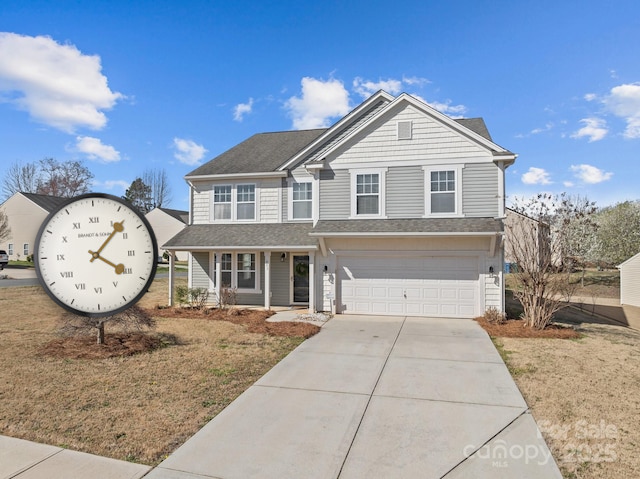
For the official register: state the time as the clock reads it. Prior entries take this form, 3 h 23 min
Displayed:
4 h 07 min
